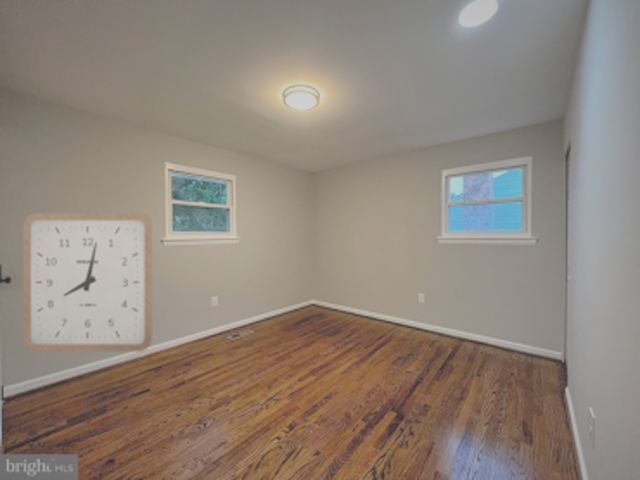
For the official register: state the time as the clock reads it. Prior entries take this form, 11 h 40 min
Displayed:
8 h 02 min
